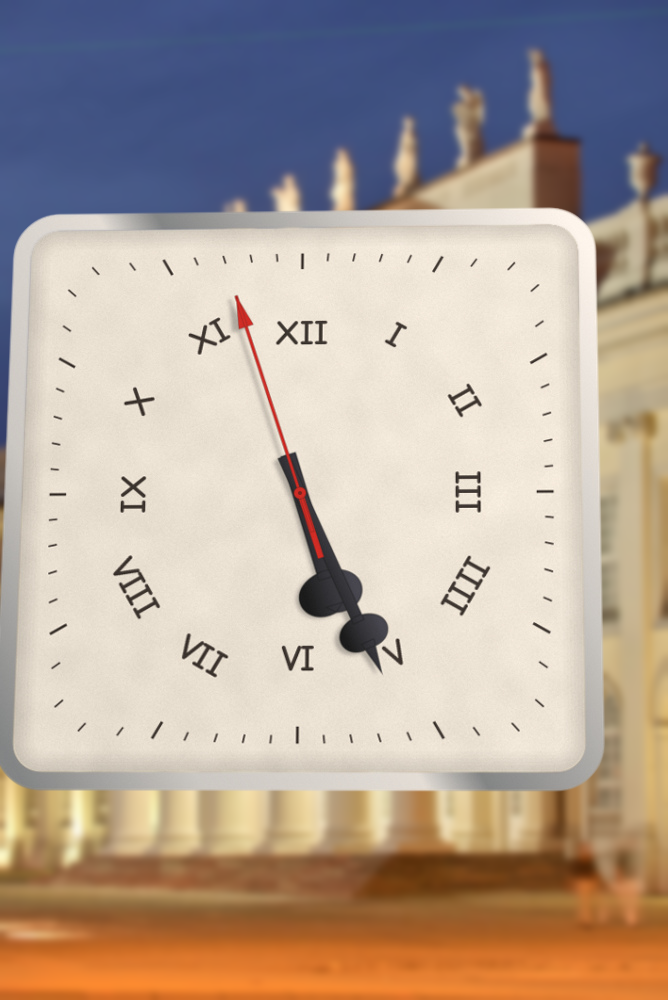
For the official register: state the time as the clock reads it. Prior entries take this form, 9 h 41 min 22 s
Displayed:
5 h 25 min 57 s
